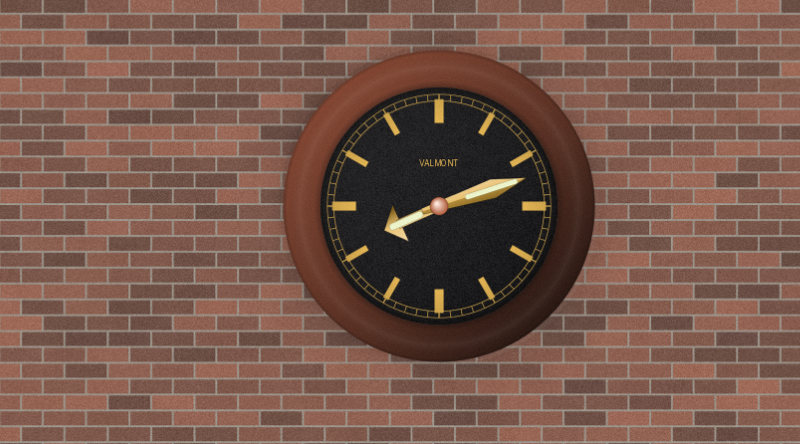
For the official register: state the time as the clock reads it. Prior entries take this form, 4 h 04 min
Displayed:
8 h 12 min
